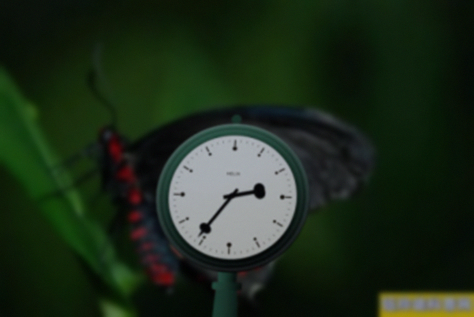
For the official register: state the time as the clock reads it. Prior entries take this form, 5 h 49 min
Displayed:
2 h 36 min
